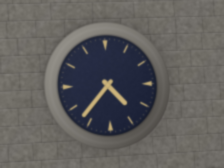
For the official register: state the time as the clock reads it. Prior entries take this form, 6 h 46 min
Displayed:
4 h 37 min
